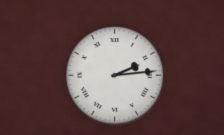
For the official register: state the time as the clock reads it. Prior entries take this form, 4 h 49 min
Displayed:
2 h 14 min
